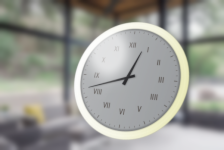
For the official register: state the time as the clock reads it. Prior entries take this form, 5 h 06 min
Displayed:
12 h 42 min
